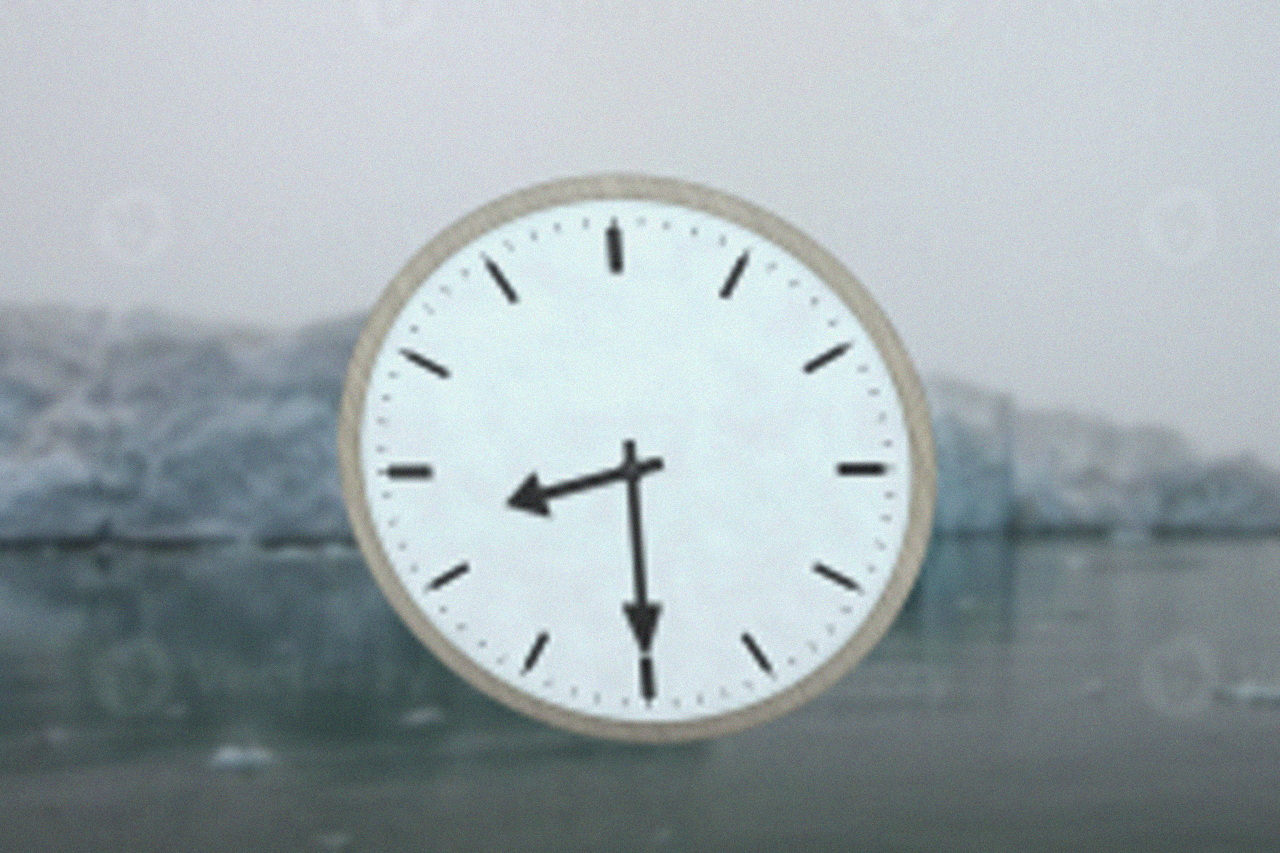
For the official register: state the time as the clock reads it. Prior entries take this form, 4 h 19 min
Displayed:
8 h 30 min
